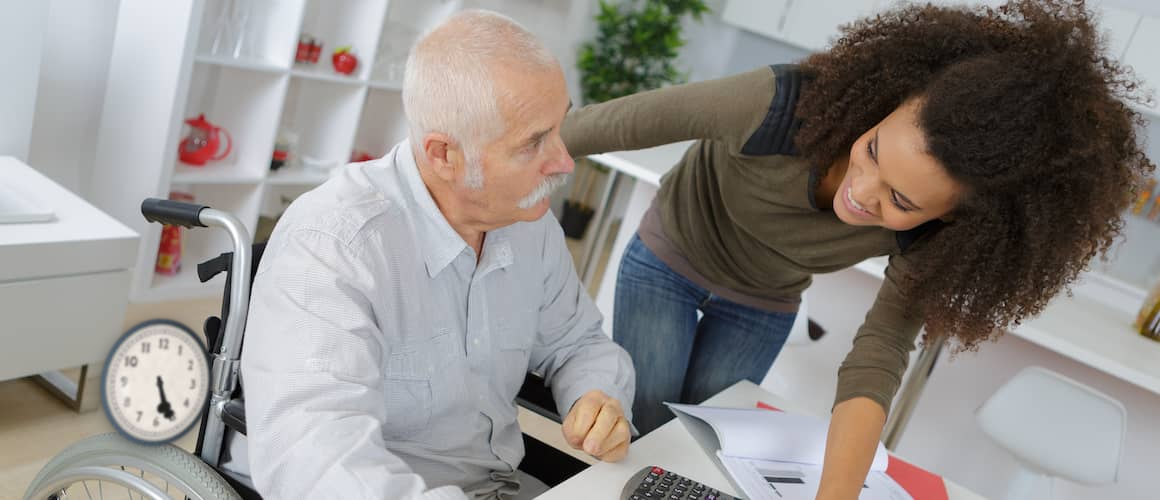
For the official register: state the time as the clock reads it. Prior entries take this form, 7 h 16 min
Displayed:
5 h 26 min
